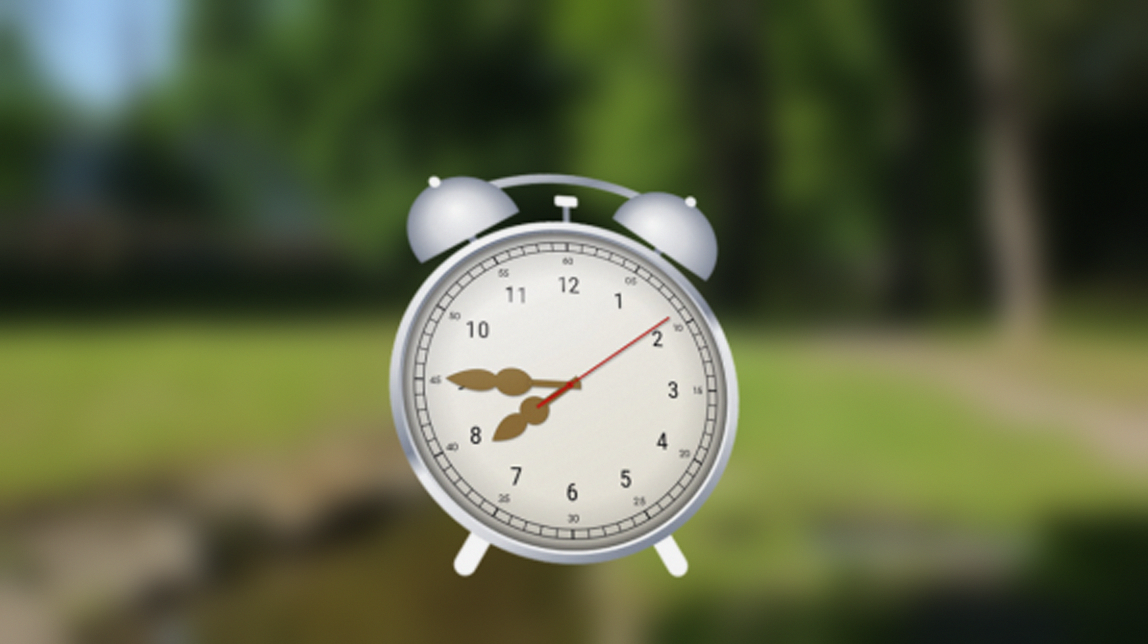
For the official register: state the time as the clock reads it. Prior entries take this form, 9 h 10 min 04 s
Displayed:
7 h 45 min 09 s
